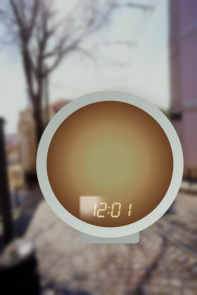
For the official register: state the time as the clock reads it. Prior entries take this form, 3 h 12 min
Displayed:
12 h 01 min
